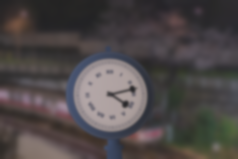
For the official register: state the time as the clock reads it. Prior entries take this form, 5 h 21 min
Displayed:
4 h 13 min
